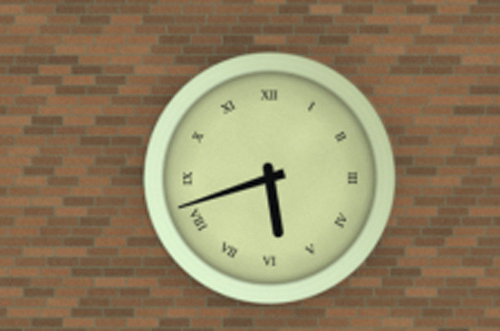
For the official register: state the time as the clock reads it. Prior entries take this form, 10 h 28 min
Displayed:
5 h 42 min
